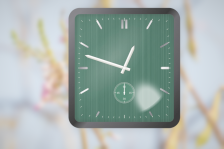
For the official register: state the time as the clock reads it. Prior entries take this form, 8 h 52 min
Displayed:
12 h 48 min
